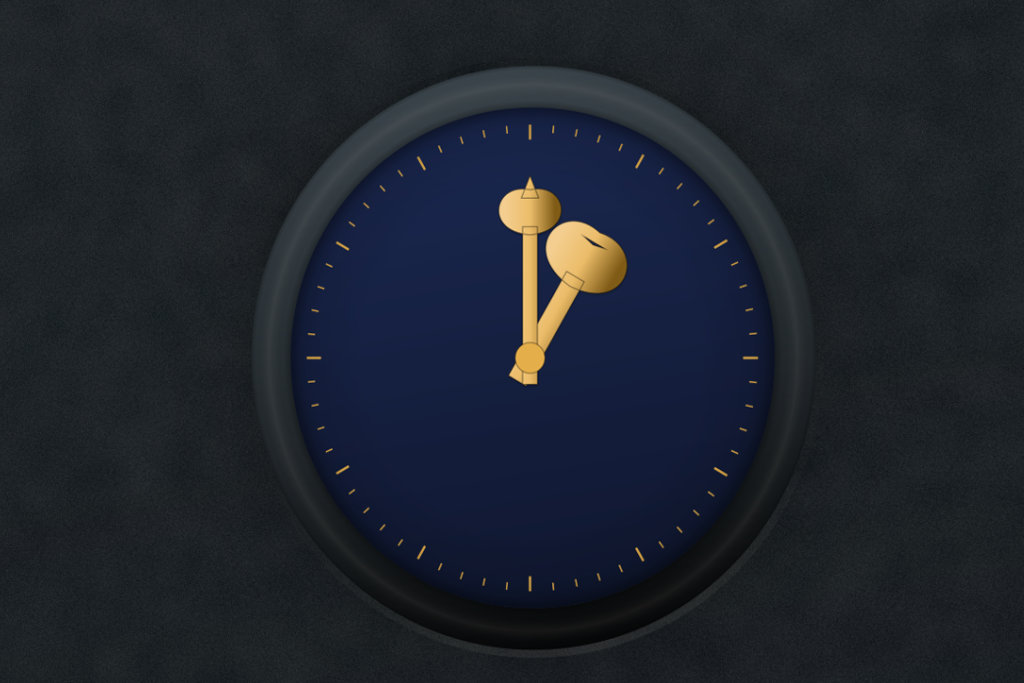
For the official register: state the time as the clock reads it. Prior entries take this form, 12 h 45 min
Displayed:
1 h 00 min
